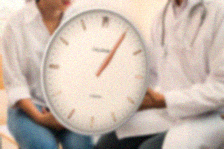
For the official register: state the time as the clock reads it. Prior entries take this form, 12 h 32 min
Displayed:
1 h 05 min
